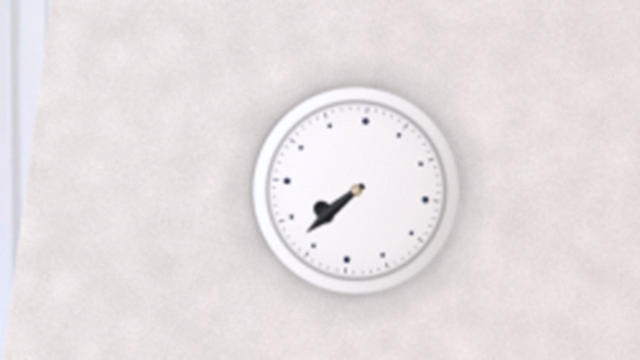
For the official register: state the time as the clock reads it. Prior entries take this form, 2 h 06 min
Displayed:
7 h 37 min
